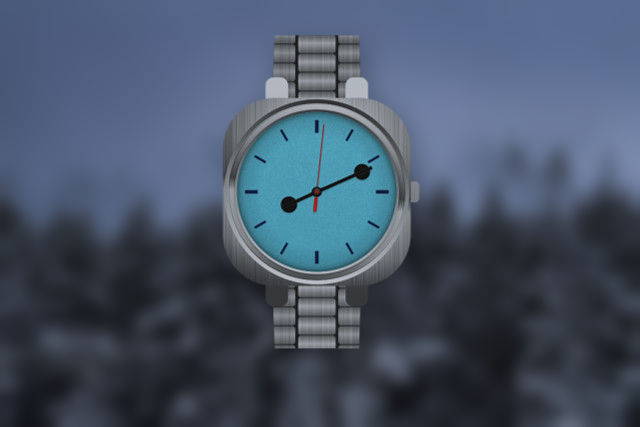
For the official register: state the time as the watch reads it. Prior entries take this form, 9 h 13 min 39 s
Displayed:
8 h 11 min 01 s
